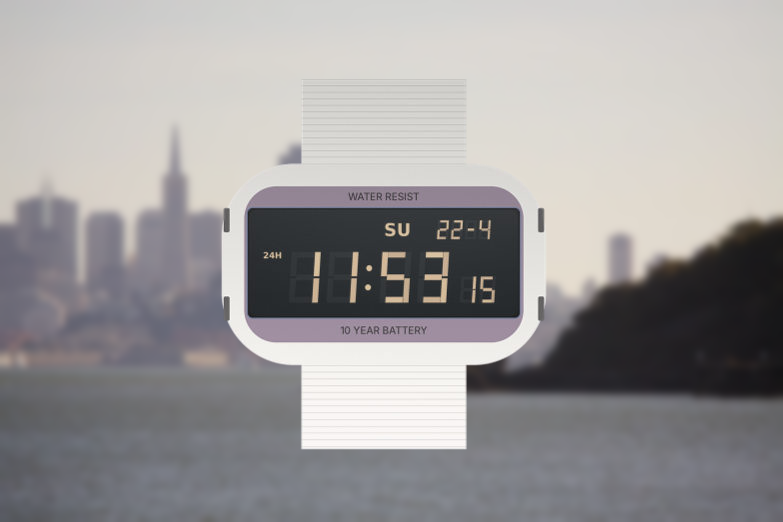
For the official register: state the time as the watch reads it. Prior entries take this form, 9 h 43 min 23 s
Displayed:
11 h 53 min 15 s
